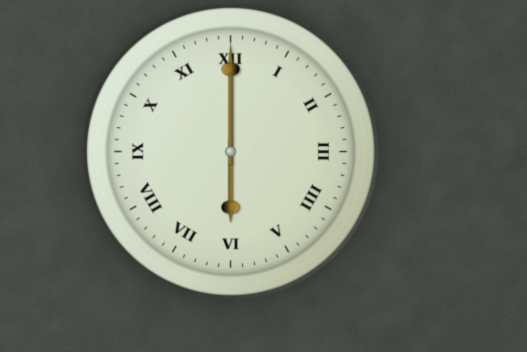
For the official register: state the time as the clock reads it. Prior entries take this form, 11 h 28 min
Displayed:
6 h 00 min
